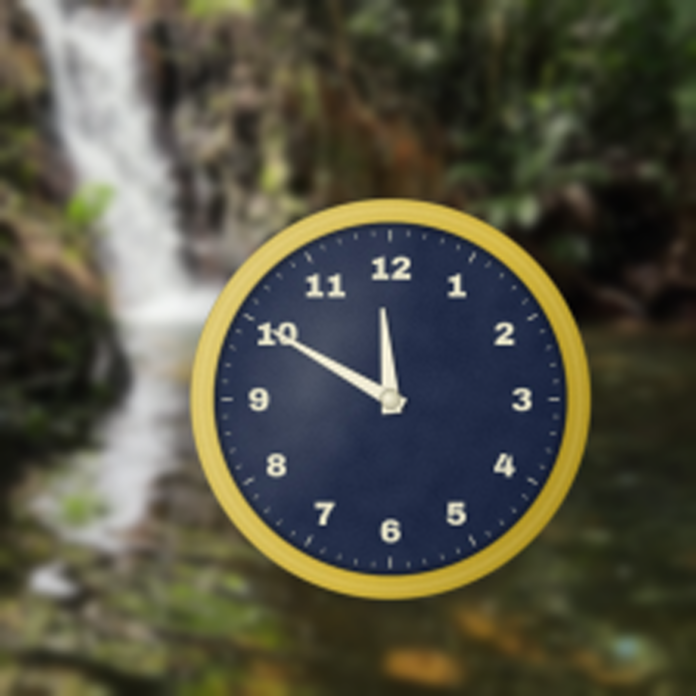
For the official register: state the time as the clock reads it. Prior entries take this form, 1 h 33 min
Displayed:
11 h 50 min
